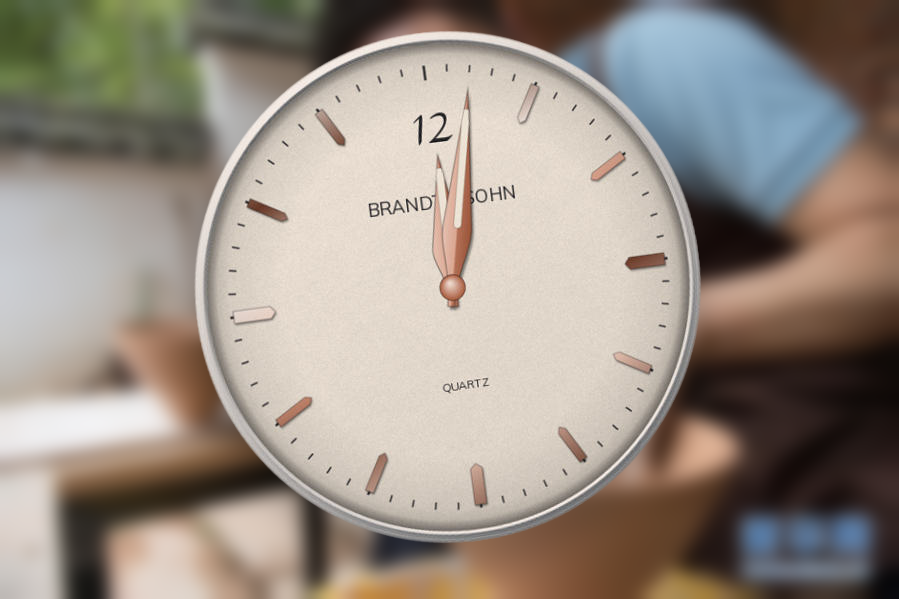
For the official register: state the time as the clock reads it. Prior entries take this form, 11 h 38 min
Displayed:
12 h 02 min
